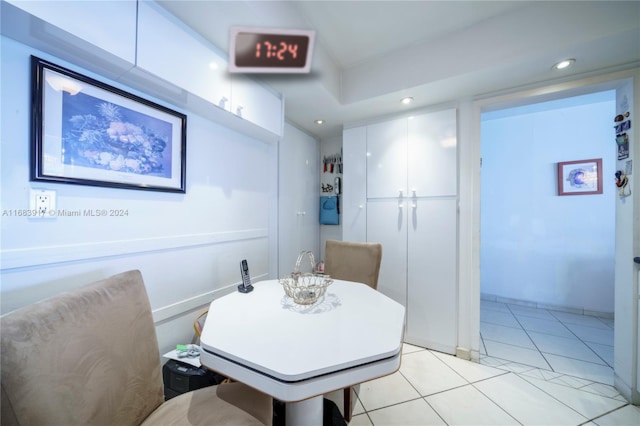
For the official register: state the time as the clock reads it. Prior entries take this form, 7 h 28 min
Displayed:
17 h 24 min
